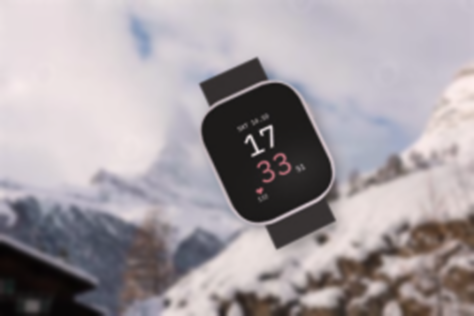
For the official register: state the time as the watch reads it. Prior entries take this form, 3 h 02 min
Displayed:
17 h 33 min
